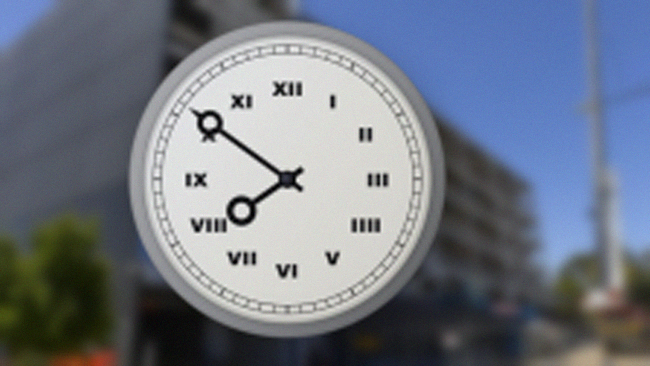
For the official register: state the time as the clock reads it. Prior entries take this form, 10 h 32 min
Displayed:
7 h 51 min
